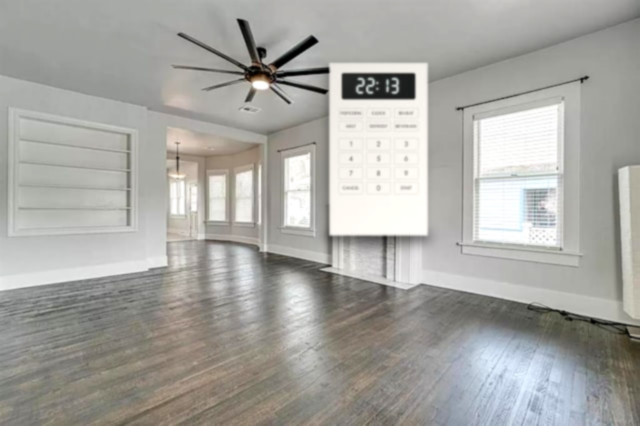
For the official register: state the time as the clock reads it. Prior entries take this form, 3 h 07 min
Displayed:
22 h 13 min
